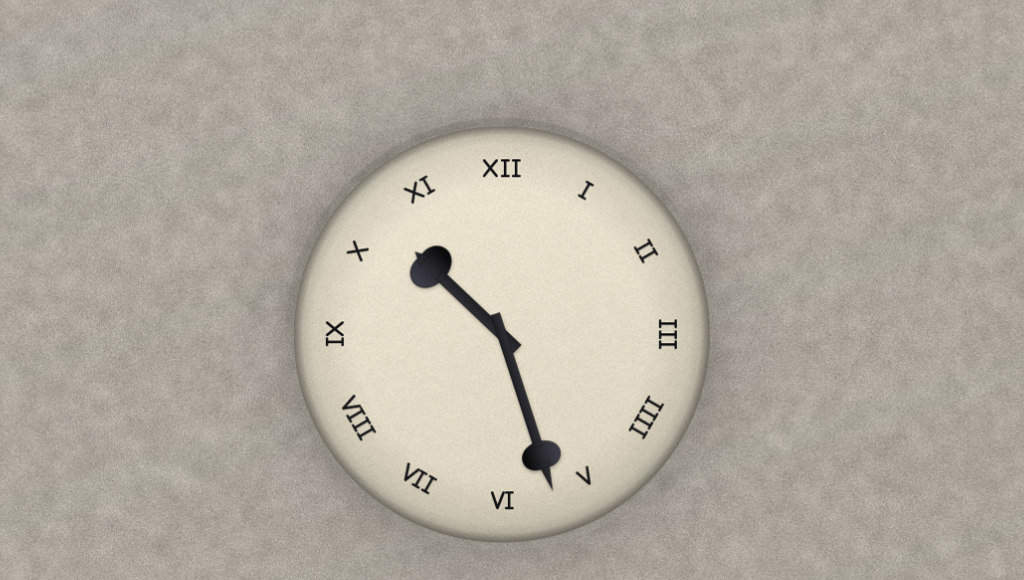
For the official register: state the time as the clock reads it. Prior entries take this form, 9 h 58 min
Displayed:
10 h 27 min
